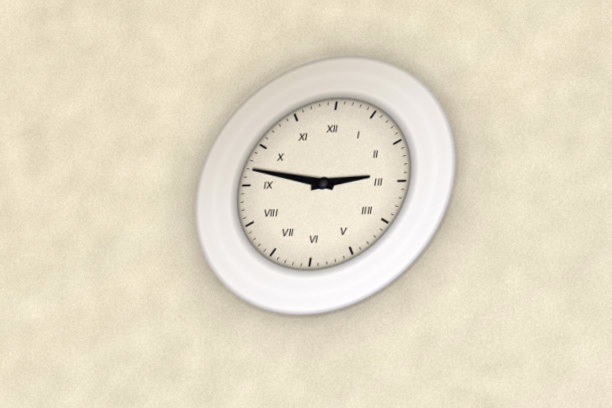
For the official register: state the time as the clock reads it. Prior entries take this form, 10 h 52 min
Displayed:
2 h 47 min
